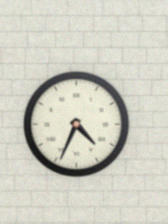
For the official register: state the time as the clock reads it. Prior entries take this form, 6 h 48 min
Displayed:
4 h 34 min
